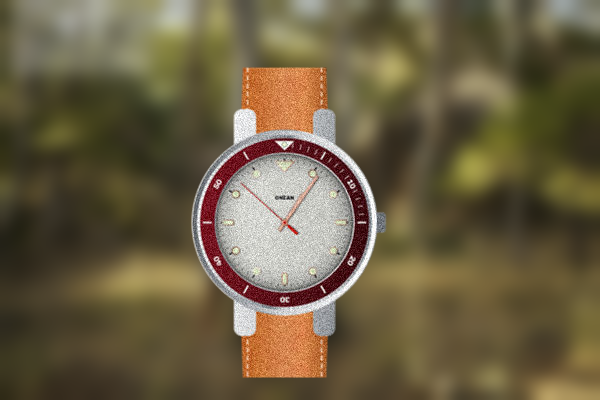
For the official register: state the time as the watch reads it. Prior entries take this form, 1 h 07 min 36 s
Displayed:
1 h 05 min 52 s
